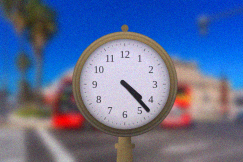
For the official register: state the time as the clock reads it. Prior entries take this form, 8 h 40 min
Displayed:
4 h 23 min
